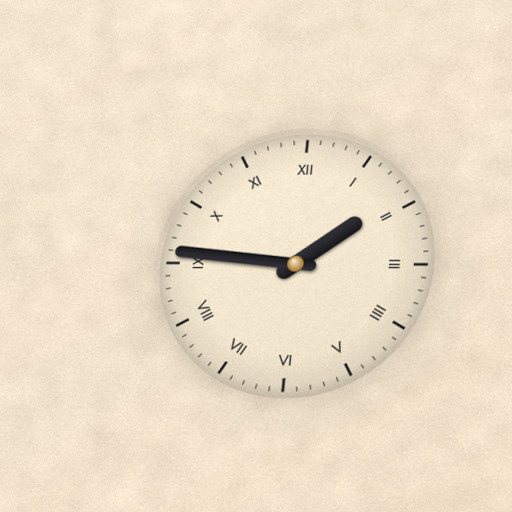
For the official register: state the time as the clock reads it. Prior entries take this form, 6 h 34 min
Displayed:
1 h 46 min
